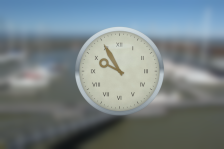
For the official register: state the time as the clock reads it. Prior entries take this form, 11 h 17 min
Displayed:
9 h 55 min
